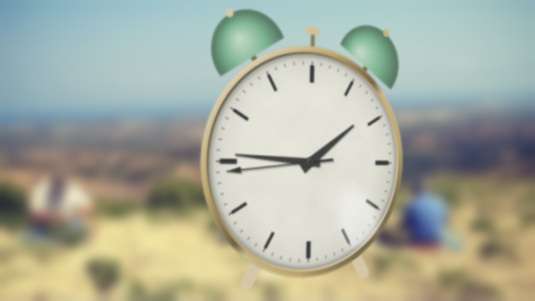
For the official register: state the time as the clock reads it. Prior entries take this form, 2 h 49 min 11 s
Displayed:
1 h 45 min 44 s
